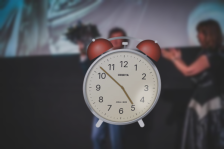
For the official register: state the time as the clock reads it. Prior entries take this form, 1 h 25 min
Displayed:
4 h 52 min
